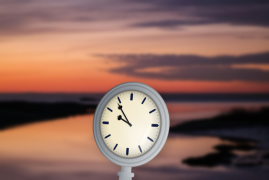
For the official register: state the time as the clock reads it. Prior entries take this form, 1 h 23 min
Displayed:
9 h 54 min
